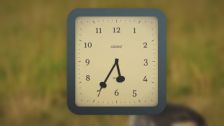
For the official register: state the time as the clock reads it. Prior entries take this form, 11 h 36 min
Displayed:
5 h 35 min
